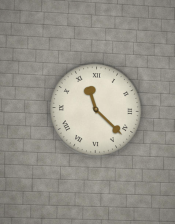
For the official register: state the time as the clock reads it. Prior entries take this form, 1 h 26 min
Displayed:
11 h 22 min
